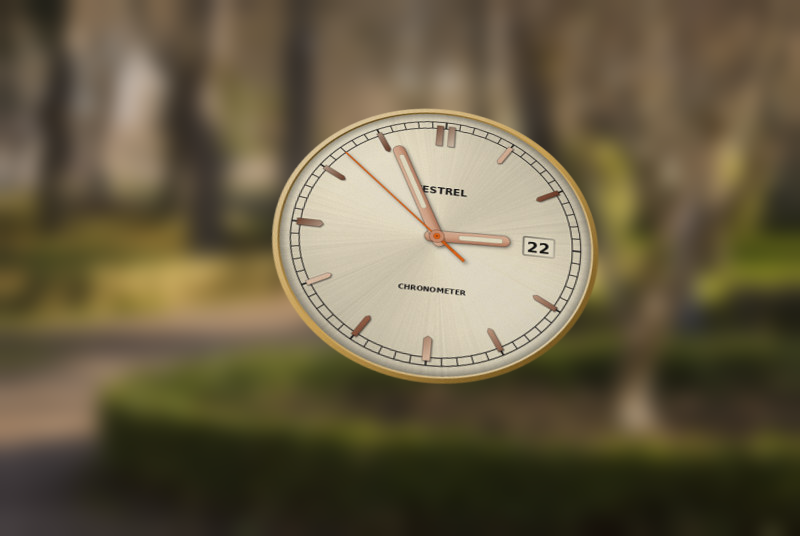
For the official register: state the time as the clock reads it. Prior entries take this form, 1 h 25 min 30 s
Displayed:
2 h 55 min 52 s
